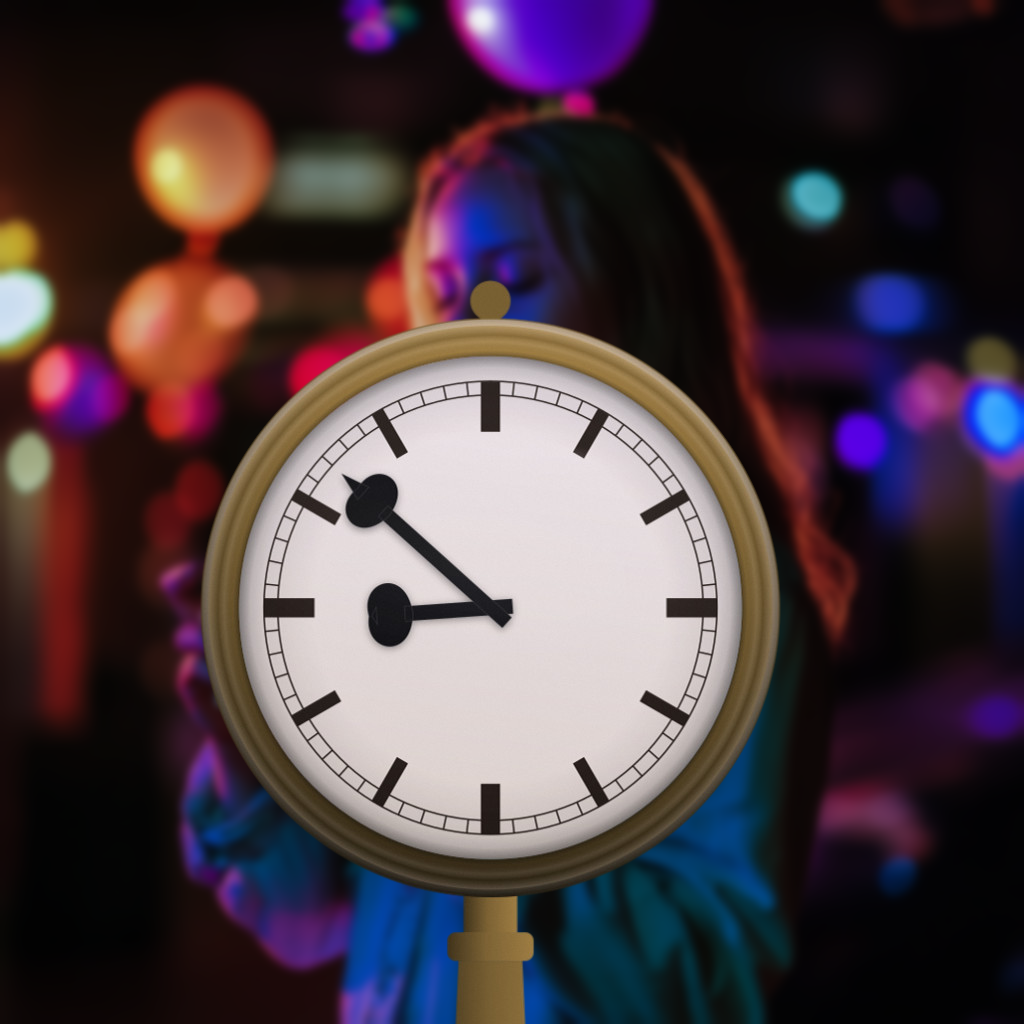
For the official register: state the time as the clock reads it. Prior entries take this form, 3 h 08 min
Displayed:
8 h 52 min
